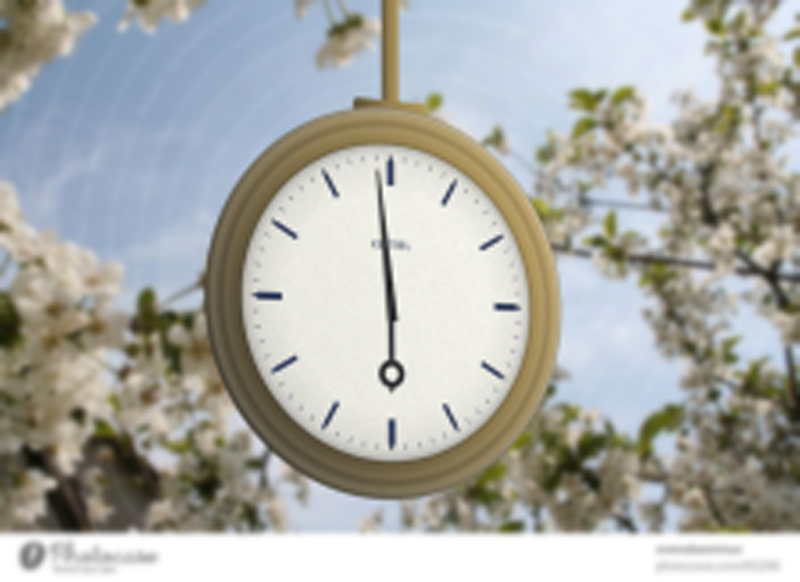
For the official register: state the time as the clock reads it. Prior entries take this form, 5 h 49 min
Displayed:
5 h 59 min
